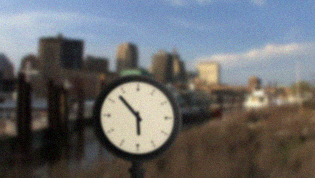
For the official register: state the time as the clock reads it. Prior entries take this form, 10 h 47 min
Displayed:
5 h 53 min
